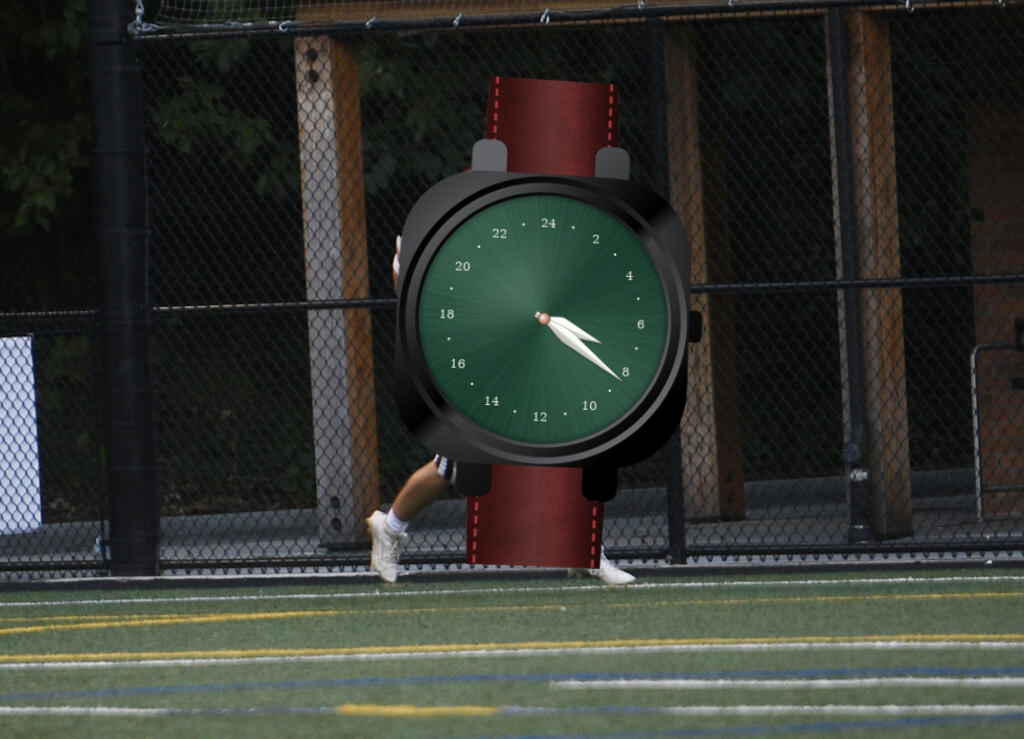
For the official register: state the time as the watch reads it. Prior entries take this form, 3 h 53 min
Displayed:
7 h 21 min
